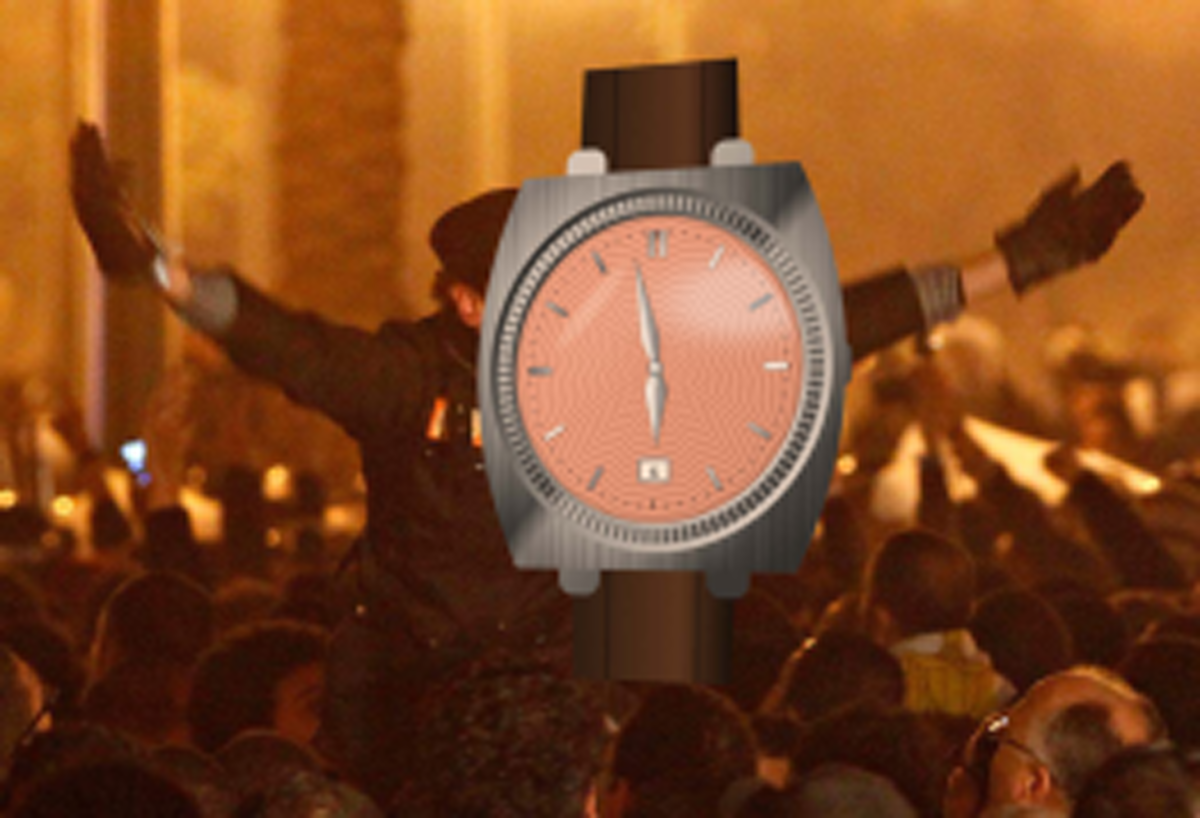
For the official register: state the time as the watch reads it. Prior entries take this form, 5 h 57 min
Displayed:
5 h 58 min
